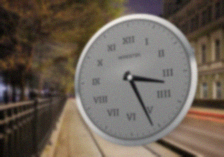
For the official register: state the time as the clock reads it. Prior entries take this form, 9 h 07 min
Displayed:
3 h 26 min
